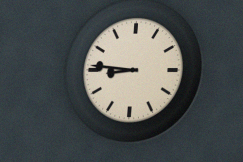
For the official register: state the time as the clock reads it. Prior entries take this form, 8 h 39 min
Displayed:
8 h 46 min
